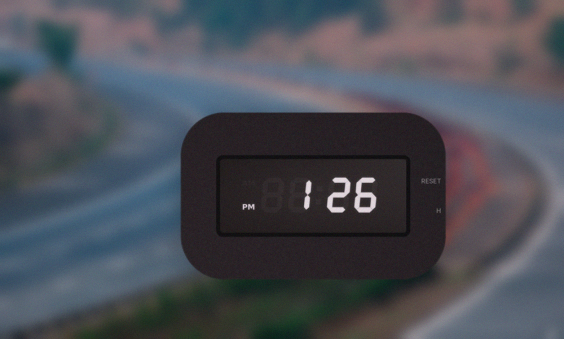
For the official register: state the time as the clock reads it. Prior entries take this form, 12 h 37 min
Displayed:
1 h 26 min
